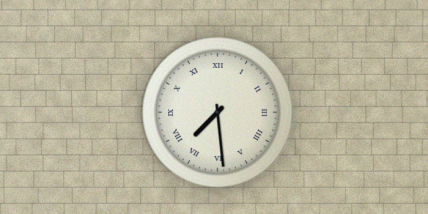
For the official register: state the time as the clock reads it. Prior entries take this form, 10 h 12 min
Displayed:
7 h 29 min
